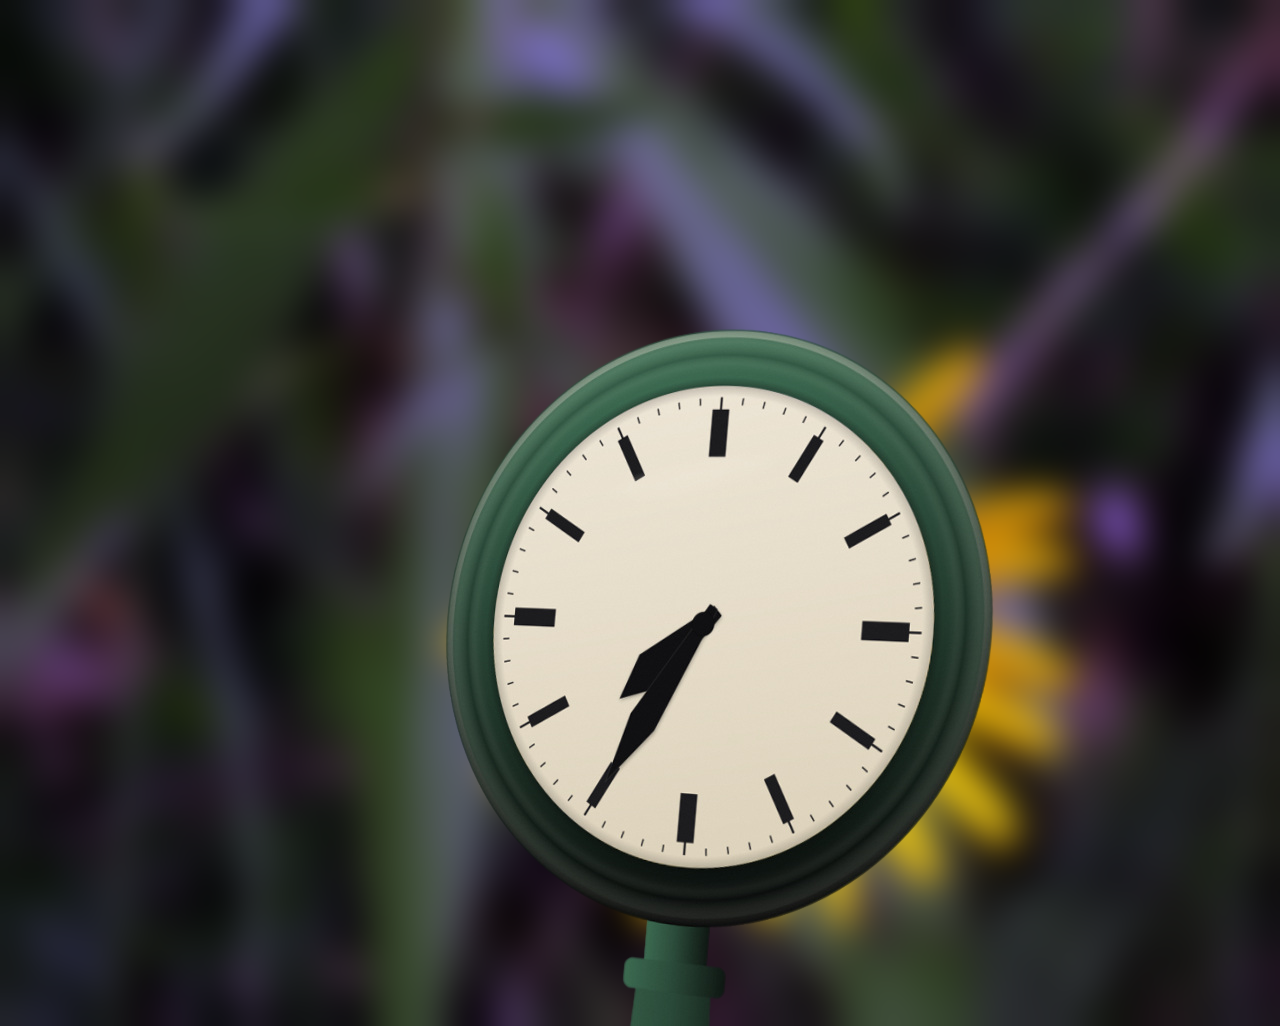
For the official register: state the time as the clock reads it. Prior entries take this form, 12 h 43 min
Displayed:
7 h 35 min
